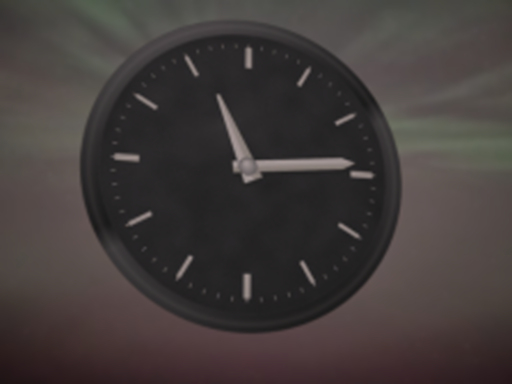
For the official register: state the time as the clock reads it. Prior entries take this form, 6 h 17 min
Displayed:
11 h 14 min
